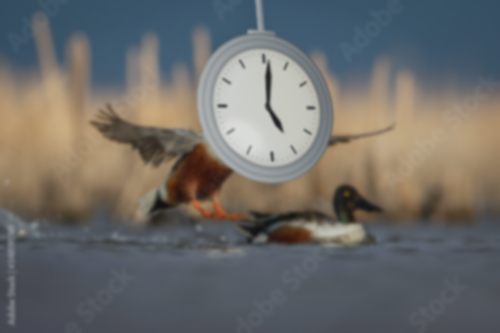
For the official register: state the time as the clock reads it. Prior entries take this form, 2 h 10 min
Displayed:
5 h 01 min
